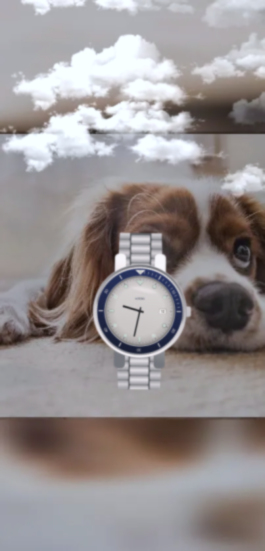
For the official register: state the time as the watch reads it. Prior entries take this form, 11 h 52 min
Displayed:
9 h 32 min
